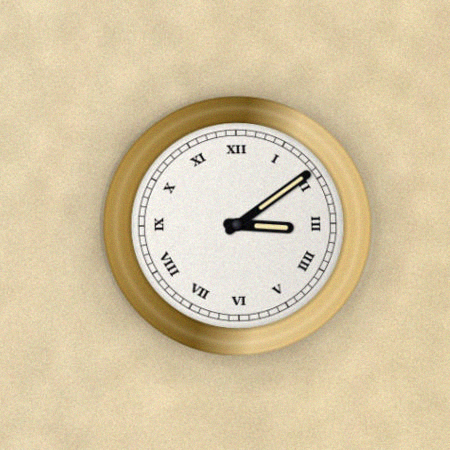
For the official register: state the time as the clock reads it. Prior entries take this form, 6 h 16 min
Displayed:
3 h 09 min
